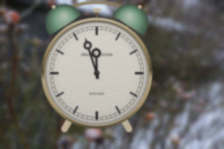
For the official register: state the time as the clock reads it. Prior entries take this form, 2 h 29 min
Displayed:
11 h 57 min
